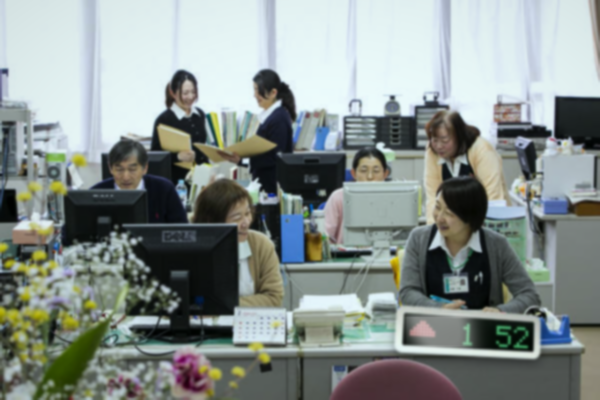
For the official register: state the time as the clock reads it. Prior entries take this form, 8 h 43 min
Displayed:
1 h 52 min
